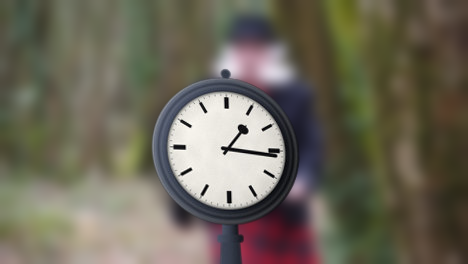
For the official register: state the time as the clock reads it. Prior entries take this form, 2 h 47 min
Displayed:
1 h 16 min
